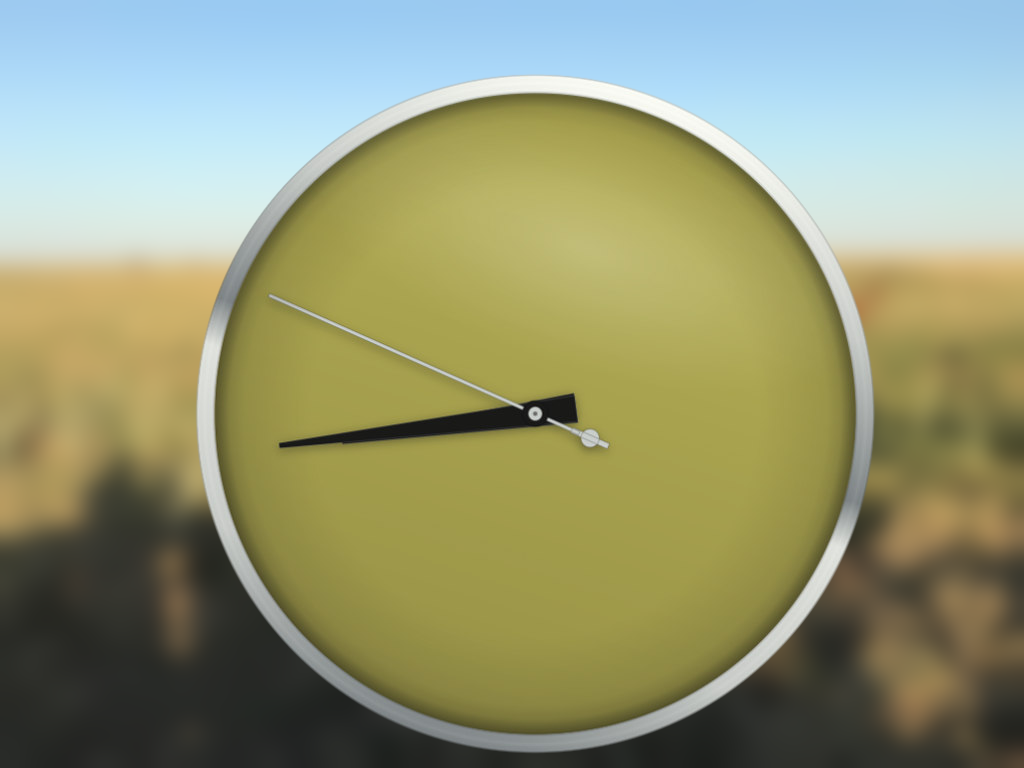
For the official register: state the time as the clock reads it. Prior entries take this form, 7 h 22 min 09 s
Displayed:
8 h 43 min 49 s
